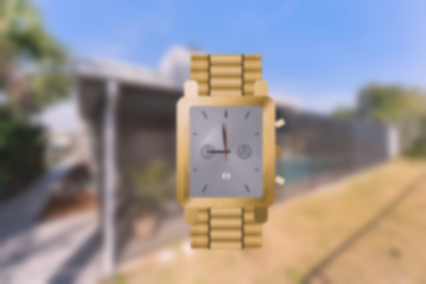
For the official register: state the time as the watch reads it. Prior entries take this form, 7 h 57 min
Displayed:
8 h 59 min
